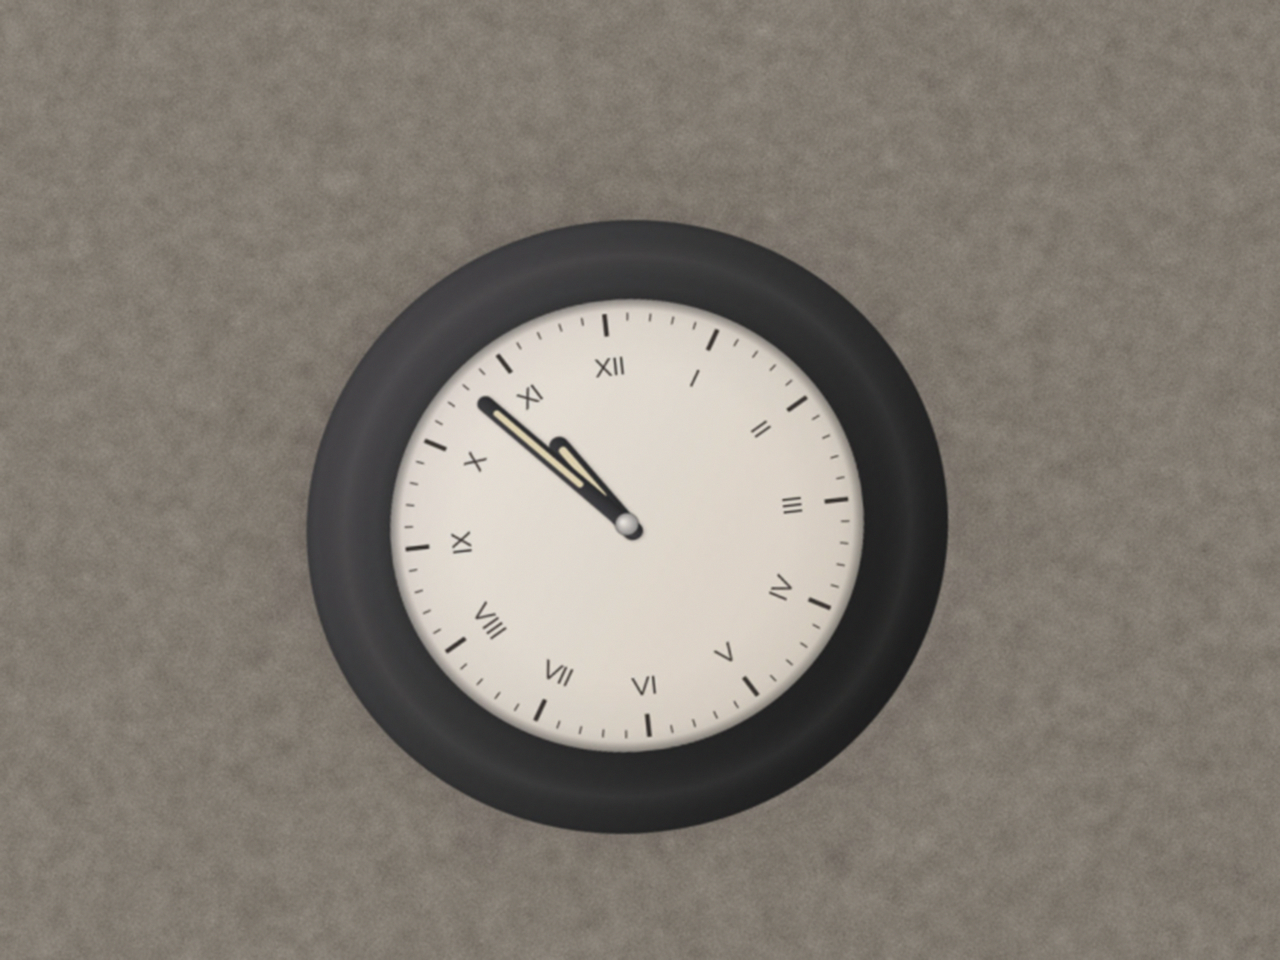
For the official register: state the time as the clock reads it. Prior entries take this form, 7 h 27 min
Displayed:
10 h 53 min
